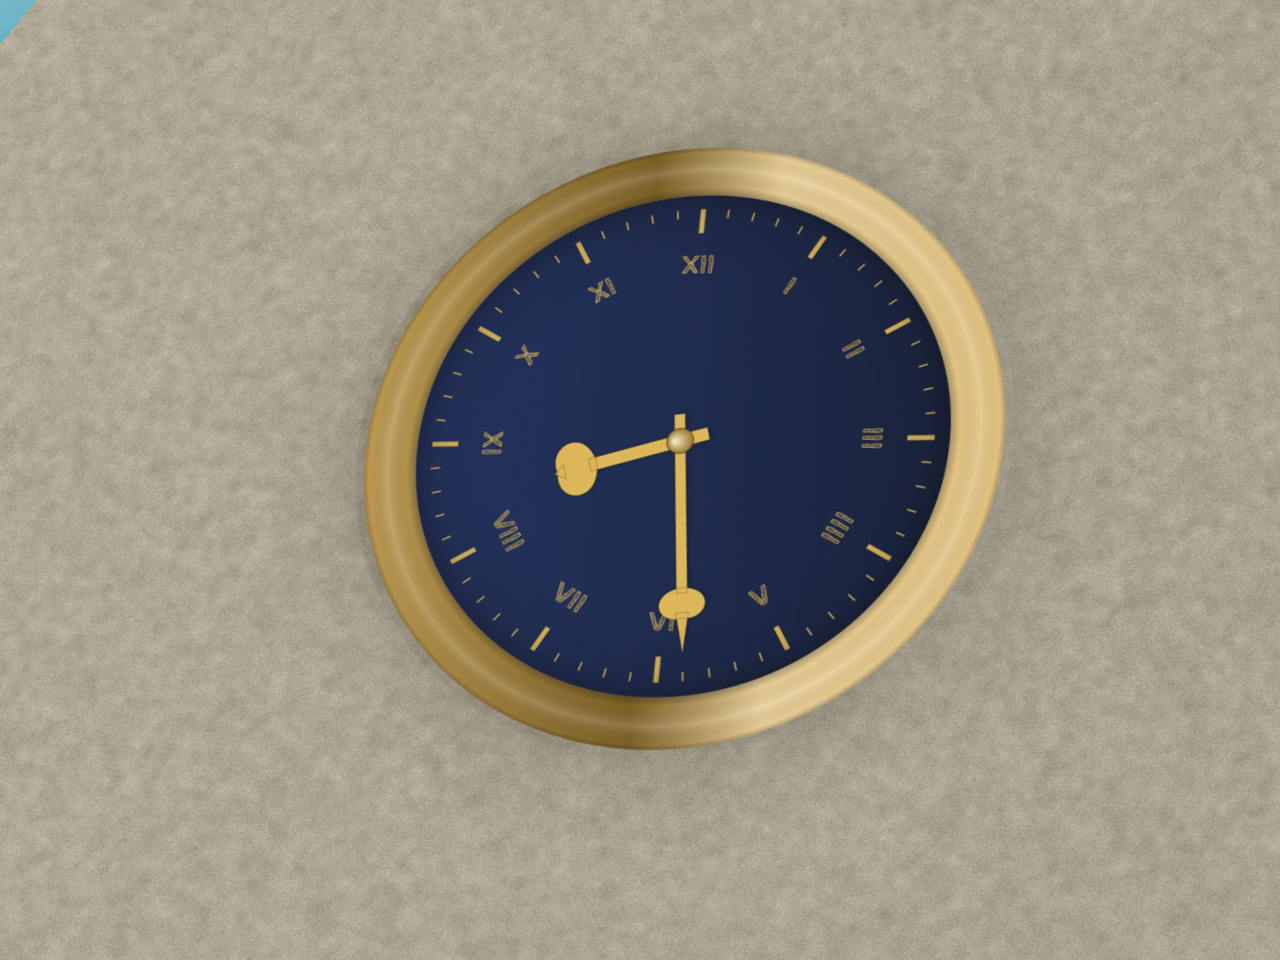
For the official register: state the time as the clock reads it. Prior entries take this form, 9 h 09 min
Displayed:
8 h 29 min
